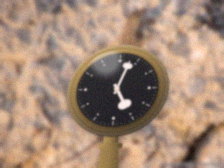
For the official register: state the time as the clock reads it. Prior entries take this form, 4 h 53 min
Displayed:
5 h 03 min
